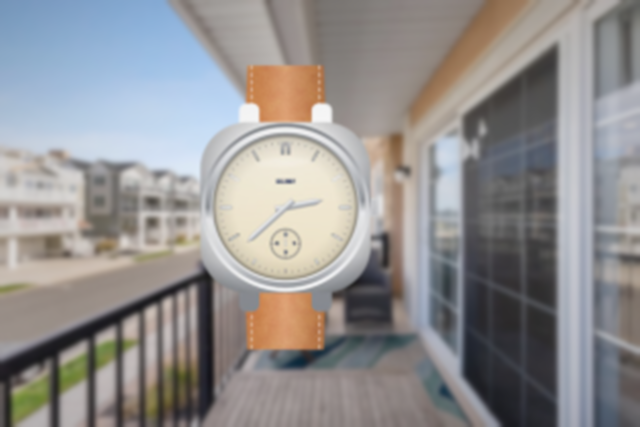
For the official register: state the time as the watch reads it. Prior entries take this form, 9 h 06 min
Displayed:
2 h 38 min
